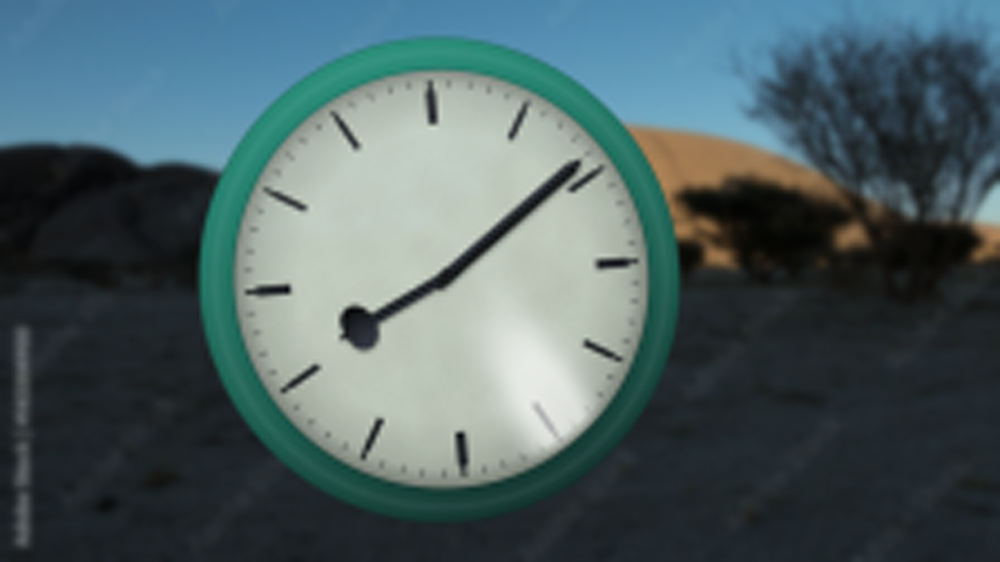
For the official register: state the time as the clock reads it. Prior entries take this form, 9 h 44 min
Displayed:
8 h 09 min
